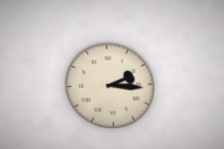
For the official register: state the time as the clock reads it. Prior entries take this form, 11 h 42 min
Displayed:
2 h 16 min
